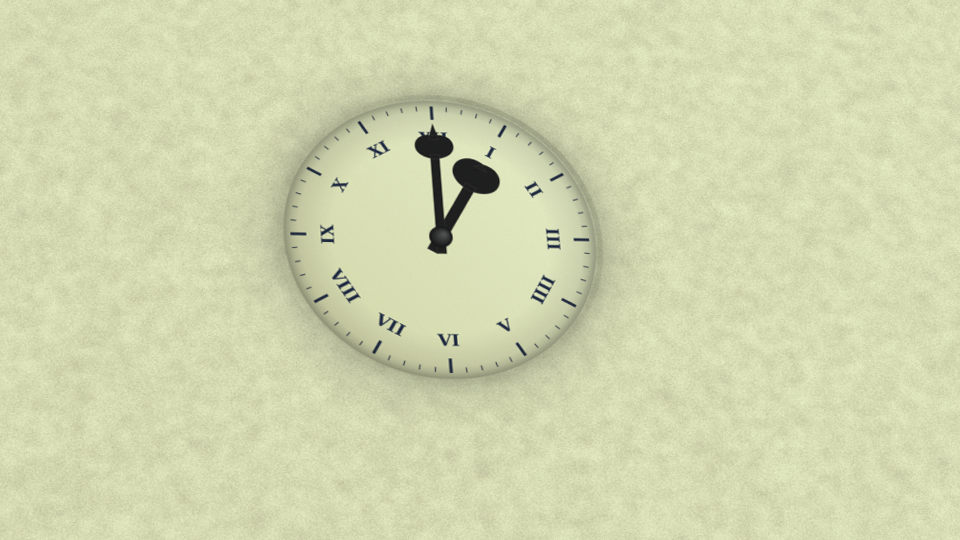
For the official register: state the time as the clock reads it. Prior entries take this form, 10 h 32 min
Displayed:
1 h 00 min
